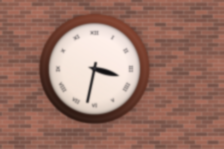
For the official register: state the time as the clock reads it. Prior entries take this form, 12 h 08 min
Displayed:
3 h 32 min
